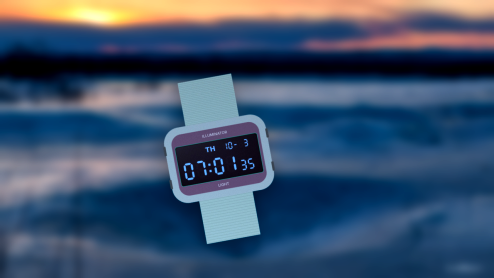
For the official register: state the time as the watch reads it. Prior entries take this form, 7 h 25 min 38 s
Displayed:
7 h 01 min 35 s
